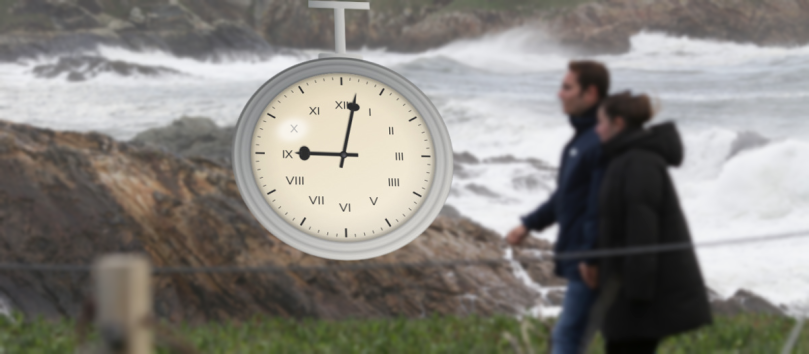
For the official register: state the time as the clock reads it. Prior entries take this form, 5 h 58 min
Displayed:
9 h 02 min
